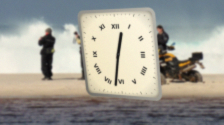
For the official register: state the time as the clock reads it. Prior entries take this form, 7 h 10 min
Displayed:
12 h 32 min
